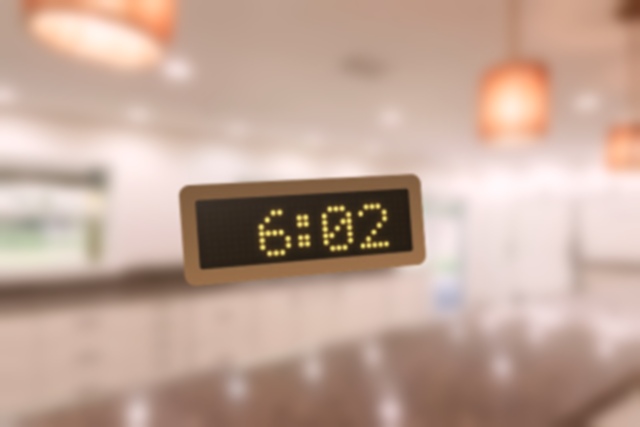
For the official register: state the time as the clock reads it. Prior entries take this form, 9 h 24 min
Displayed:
6 h 02 min
